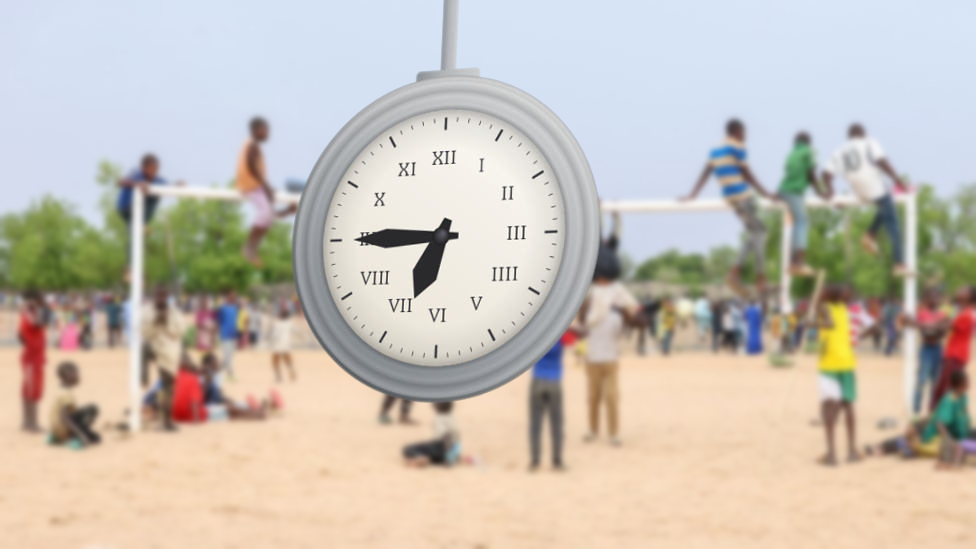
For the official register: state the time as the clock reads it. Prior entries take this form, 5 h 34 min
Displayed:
6 h 45 min
